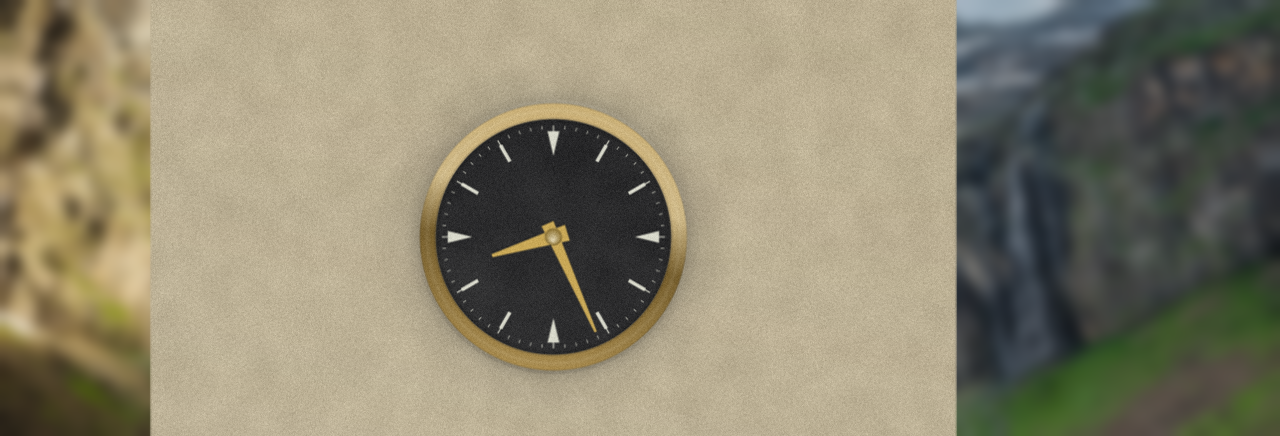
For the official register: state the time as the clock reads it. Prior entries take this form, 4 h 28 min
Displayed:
8 h 26 min
